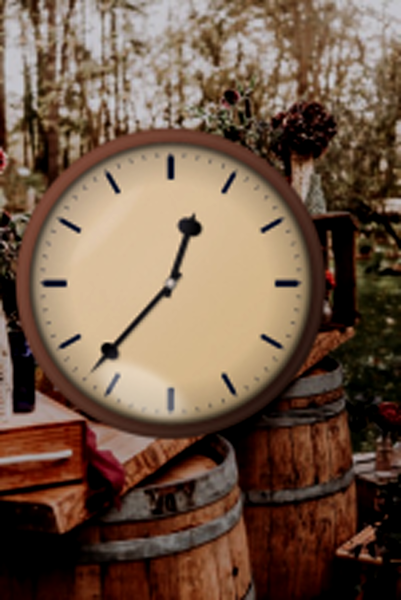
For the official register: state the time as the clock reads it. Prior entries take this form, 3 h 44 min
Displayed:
12 h 37 min
